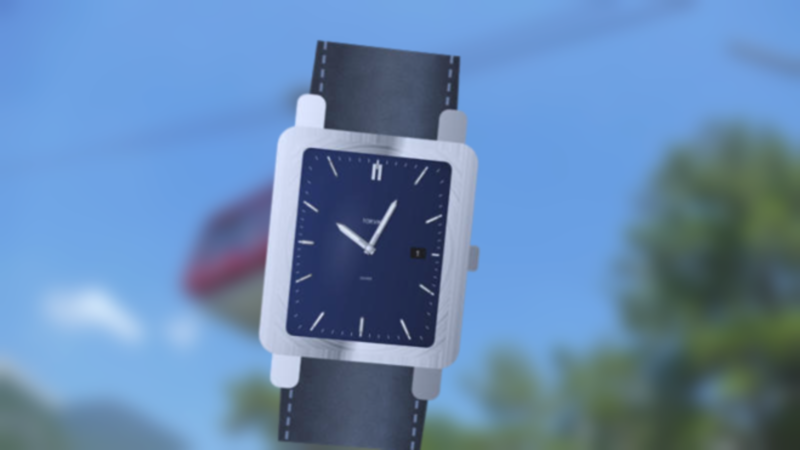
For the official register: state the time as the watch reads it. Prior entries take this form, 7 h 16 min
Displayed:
10 h 04 min
